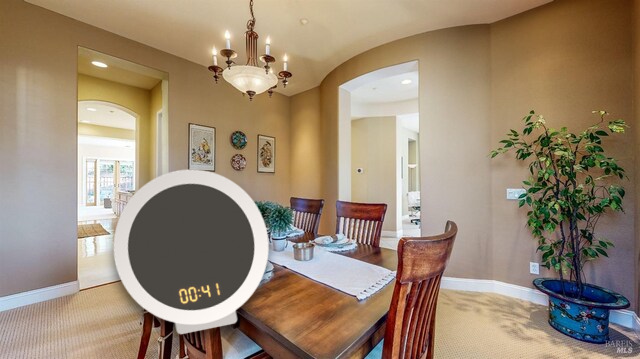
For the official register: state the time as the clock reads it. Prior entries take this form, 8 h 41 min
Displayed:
0 h 41 min
